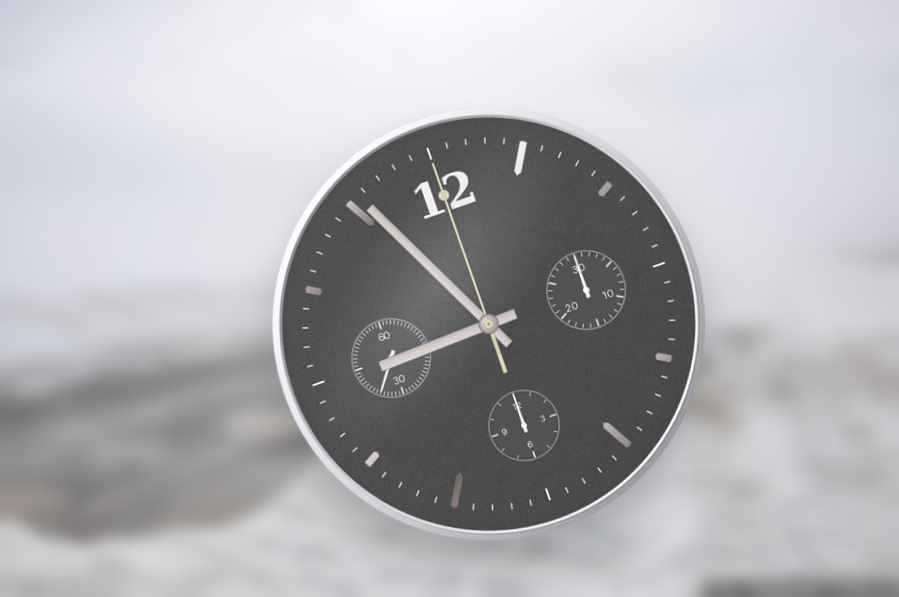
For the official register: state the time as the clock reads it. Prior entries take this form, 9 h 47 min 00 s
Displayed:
8 h 55 min 36 s
